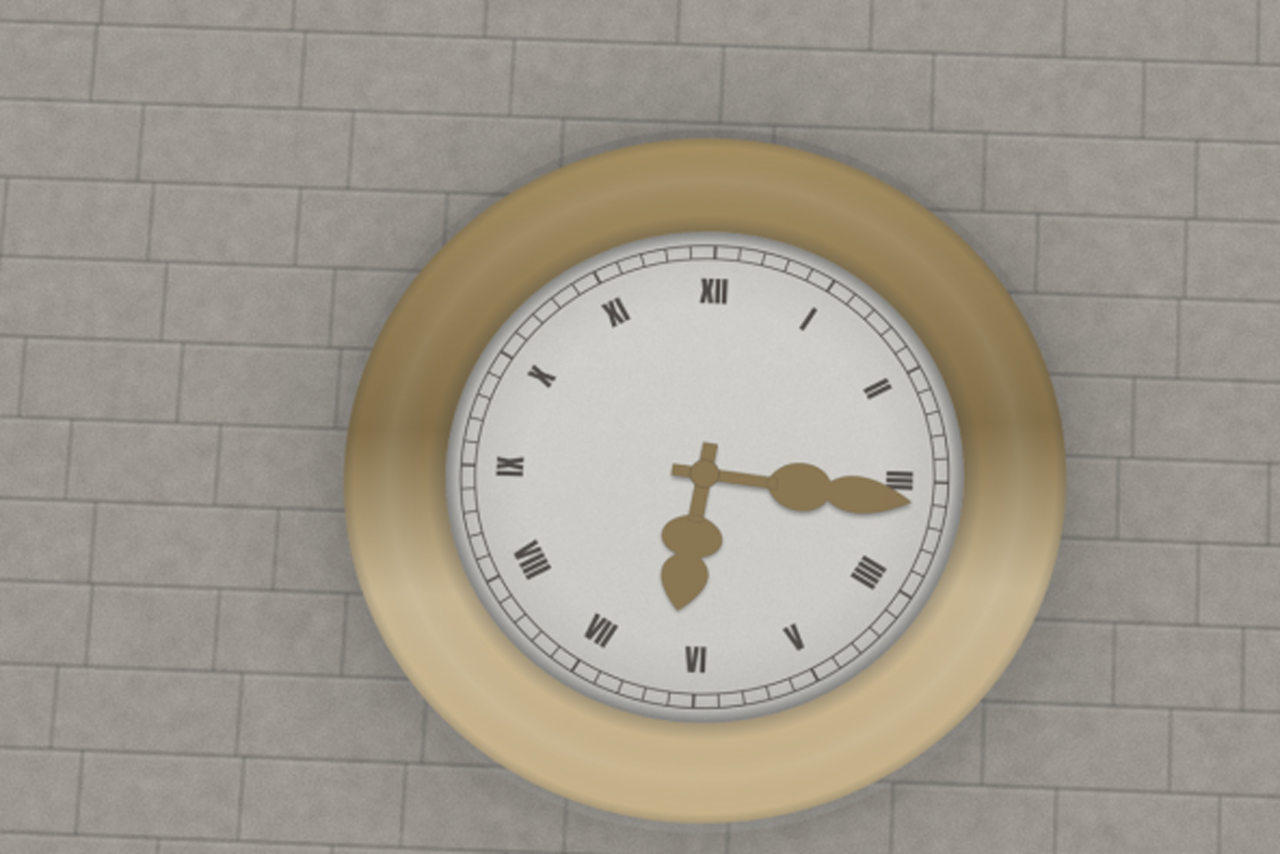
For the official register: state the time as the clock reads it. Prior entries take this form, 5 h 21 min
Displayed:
6 h 16 min
